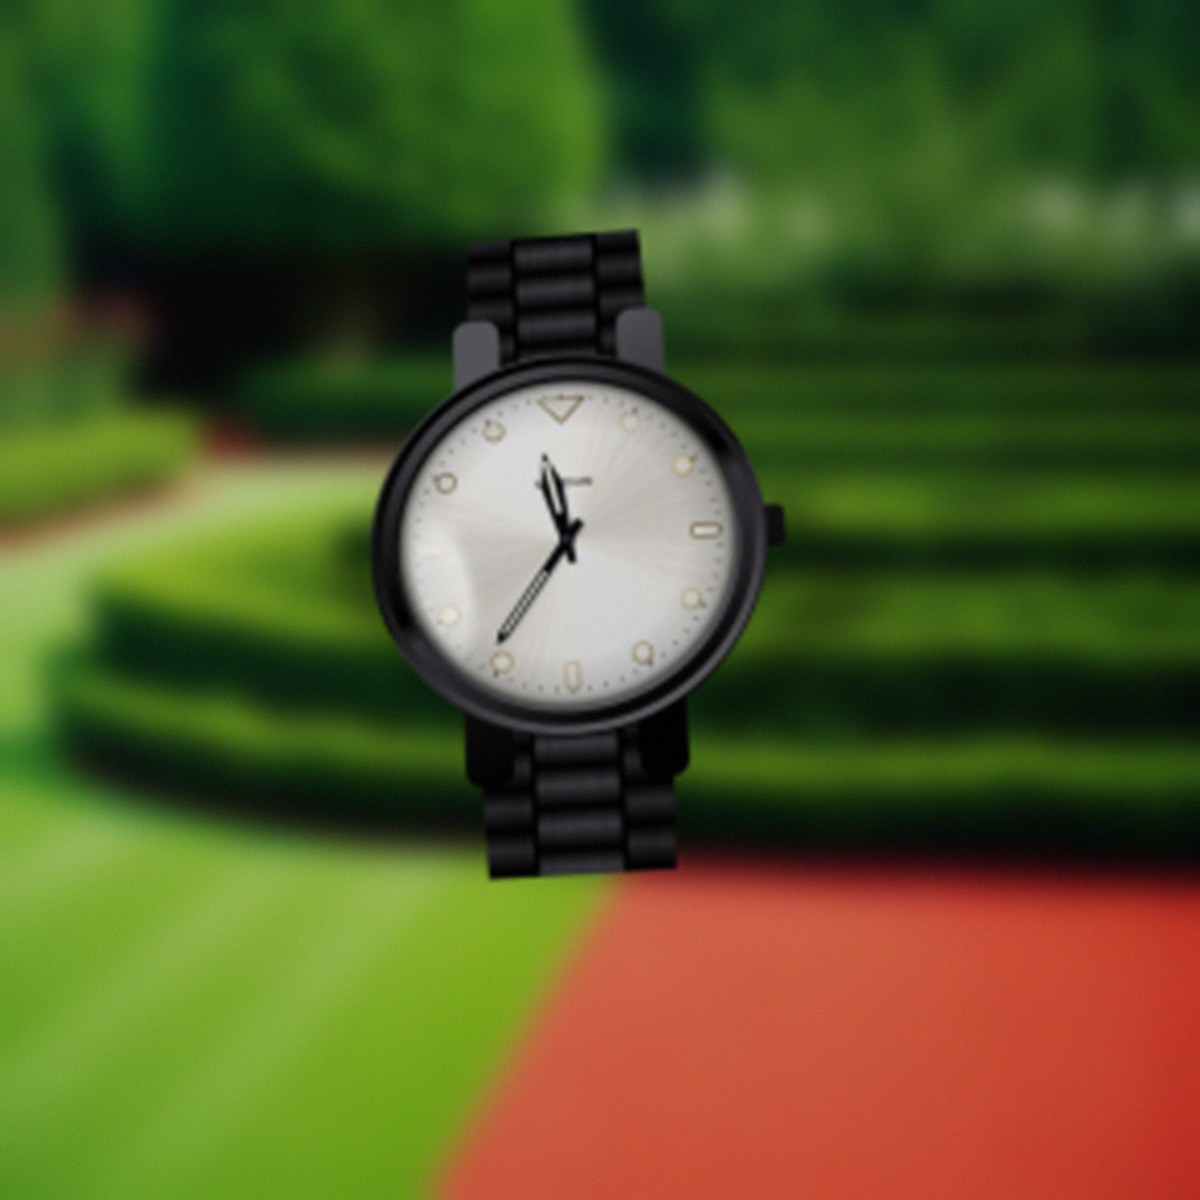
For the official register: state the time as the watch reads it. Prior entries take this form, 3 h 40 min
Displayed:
11 h 36 min
